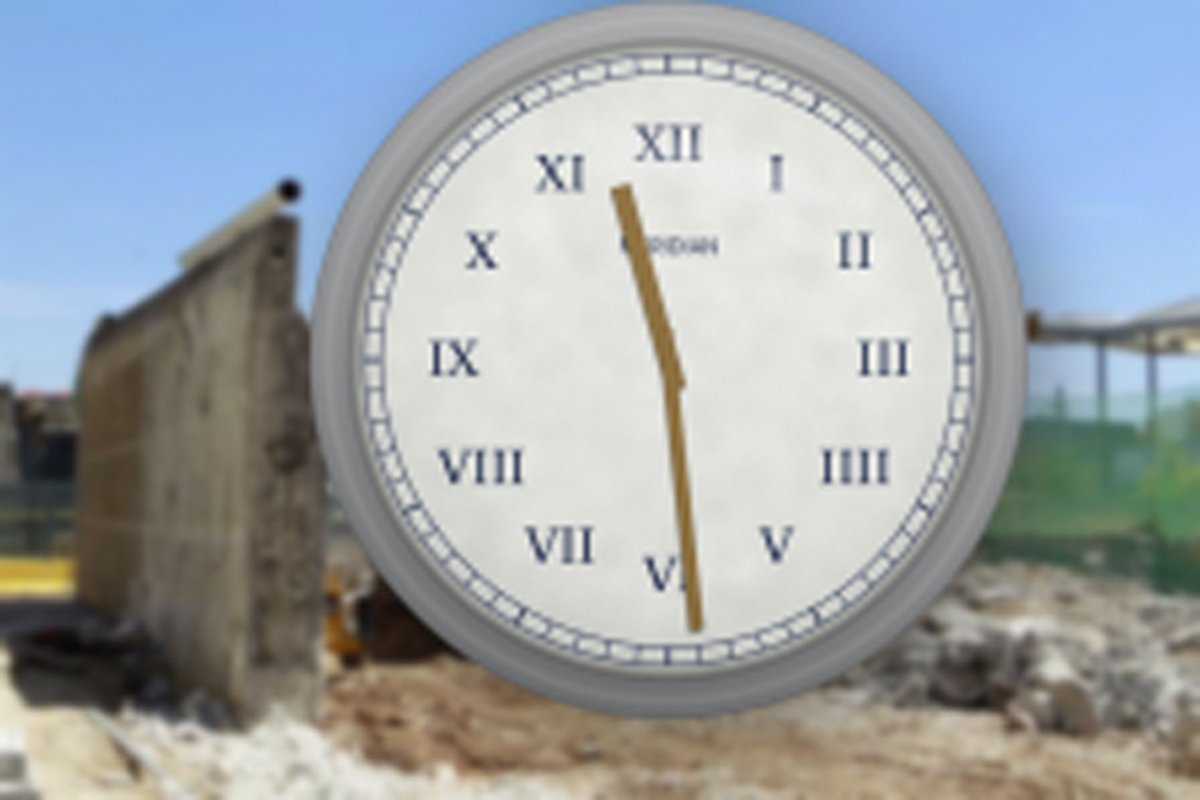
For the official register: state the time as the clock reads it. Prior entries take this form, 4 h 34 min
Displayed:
11 h 29 min
